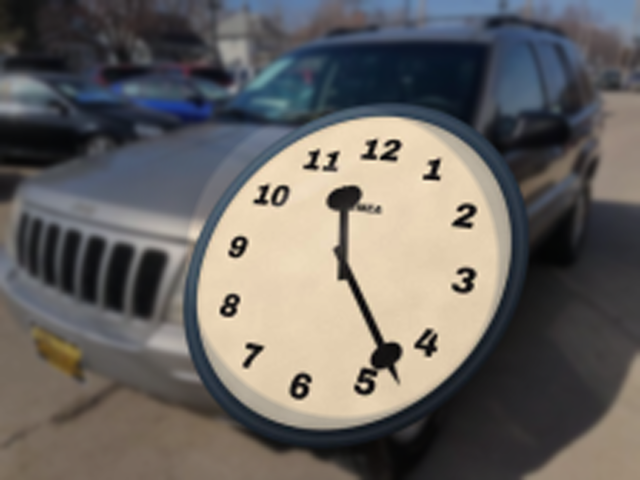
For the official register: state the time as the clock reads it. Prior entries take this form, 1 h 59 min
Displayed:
11 h 23 min
